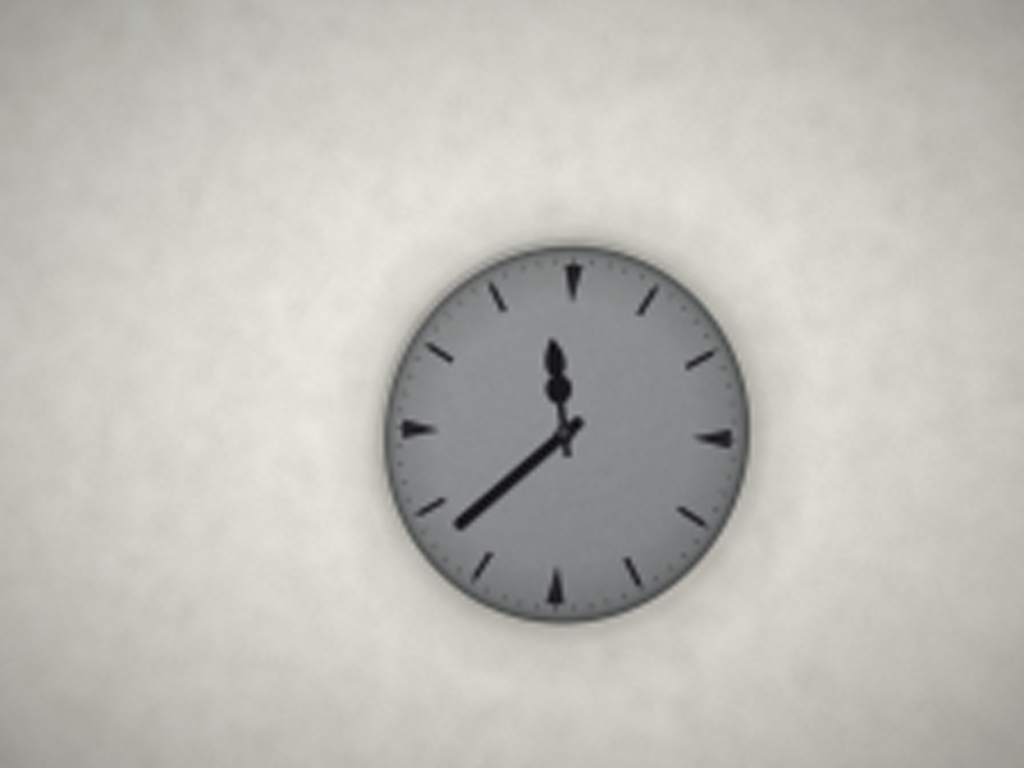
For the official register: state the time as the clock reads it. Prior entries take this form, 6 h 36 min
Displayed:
11 h 38 min
